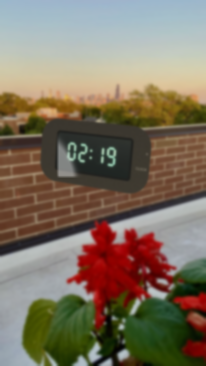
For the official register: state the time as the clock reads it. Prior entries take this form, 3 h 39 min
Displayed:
2 h 19 min
